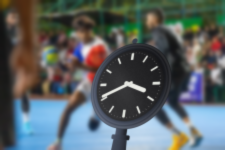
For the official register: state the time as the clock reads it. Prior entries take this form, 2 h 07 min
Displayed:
3 h 41 min
